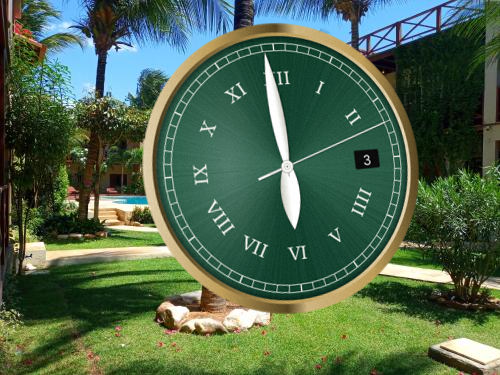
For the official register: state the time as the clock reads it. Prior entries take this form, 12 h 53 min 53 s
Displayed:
5 h 59 min 12 s
